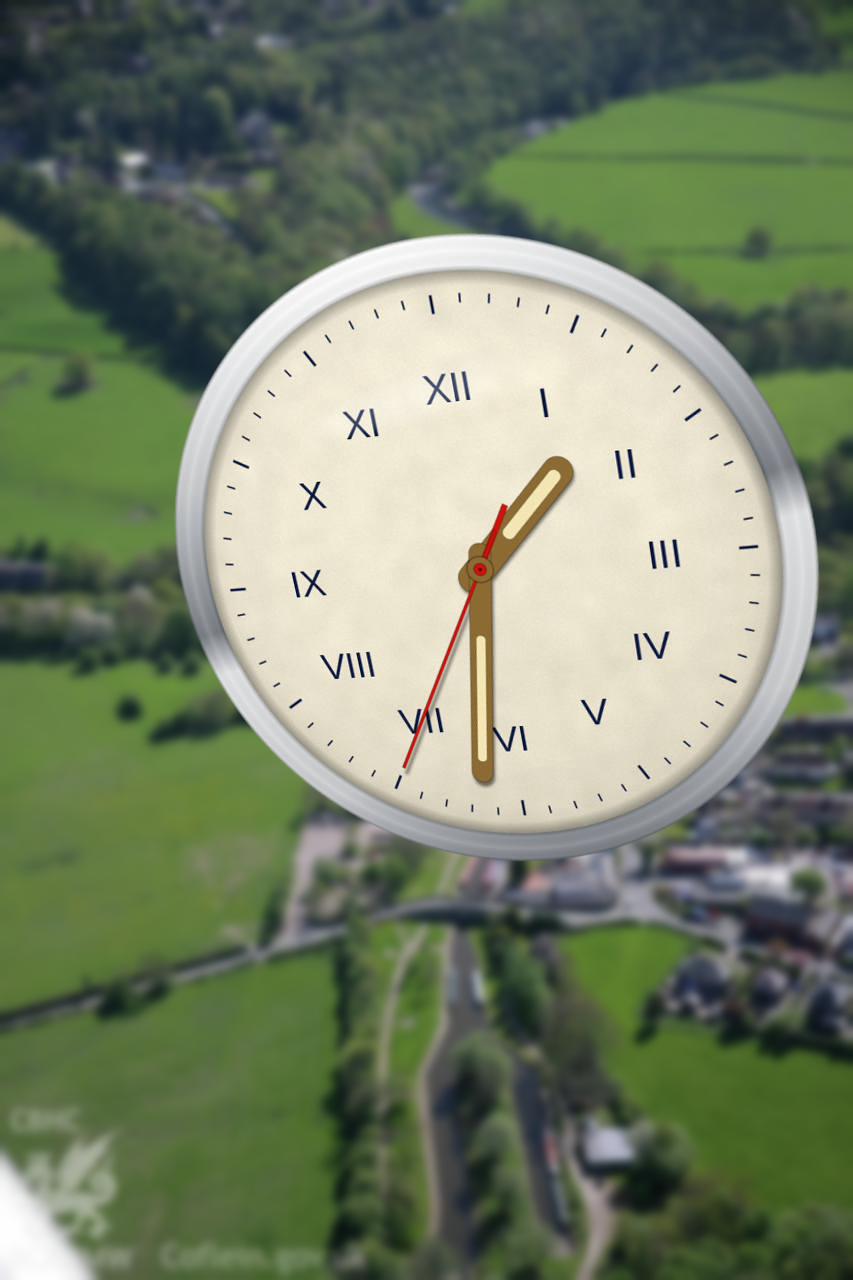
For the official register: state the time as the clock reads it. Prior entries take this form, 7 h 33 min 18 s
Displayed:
1 h 31 min 35 s
